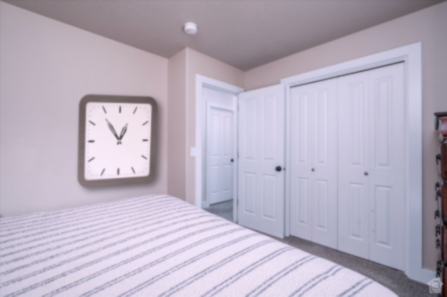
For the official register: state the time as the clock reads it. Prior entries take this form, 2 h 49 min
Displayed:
12 h 54 min
